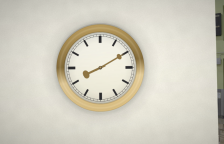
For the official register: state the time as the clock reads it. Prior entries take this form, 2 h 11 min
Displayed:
8 h 10 min
